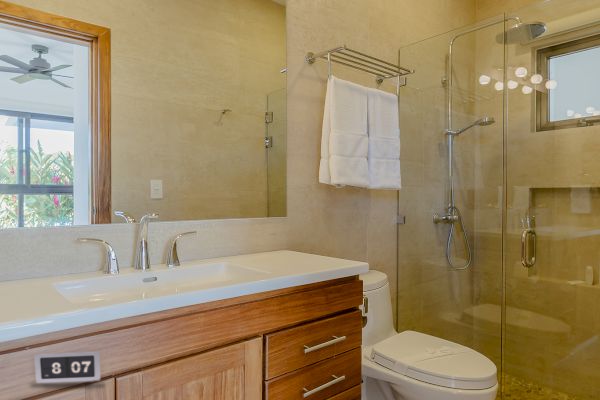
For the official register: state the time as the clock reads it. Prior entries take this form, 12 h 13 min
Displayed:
8 h 07 min
